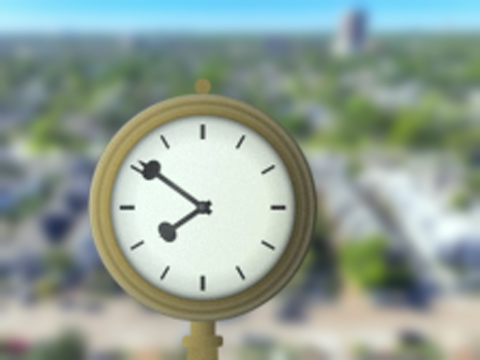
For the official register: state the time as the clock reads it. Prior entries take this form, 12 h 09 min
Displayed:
7 h 51 min
